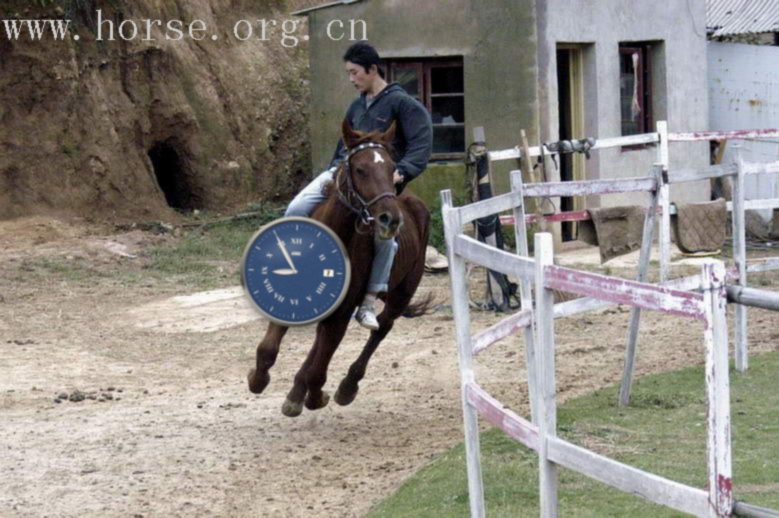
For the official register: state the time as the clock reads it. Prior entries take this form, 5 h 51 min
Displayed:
8 h 55 min
